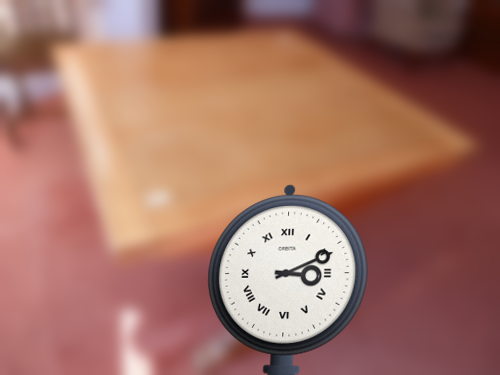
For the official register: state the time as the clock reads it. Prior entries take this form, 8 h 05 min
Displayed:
3 h 11 min
